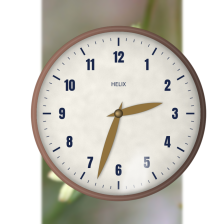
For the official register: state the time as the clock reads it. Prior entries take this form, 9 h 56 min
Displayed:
2 h 33 min
